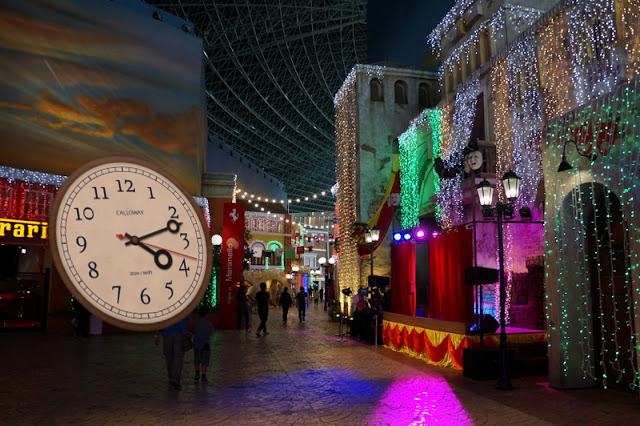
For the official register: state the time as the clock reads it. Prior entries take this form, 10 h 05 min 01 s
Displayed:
4 h 12 min 18 s
